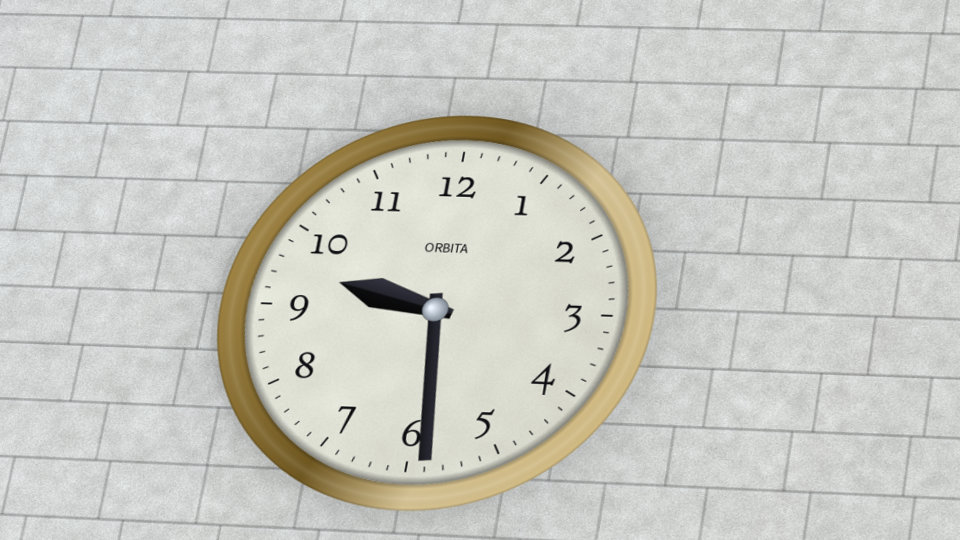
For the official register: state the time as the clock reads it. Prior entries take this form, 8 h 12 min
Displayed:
9 h 29 min
